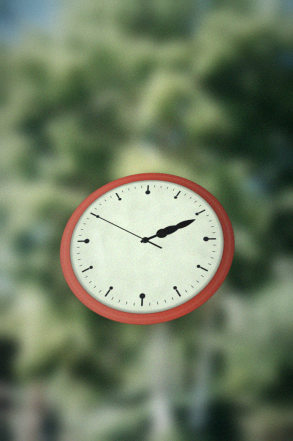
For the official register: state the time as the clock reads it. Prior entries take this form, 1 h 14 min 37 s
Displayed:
2 h 10 min 50 s
